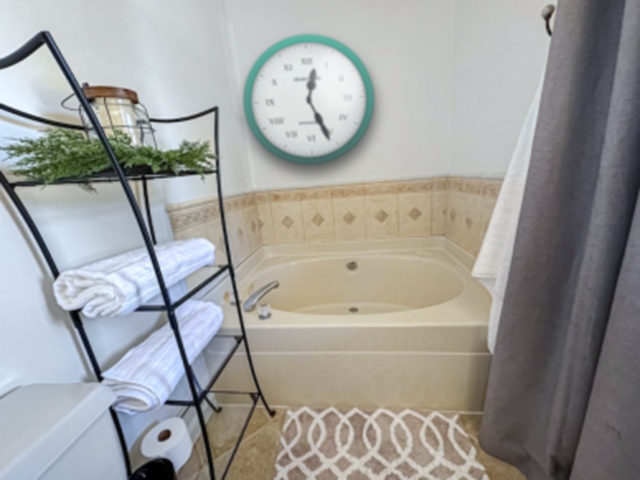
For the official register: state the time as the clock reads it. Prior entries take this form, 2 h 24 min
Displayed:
12 h 26 min
